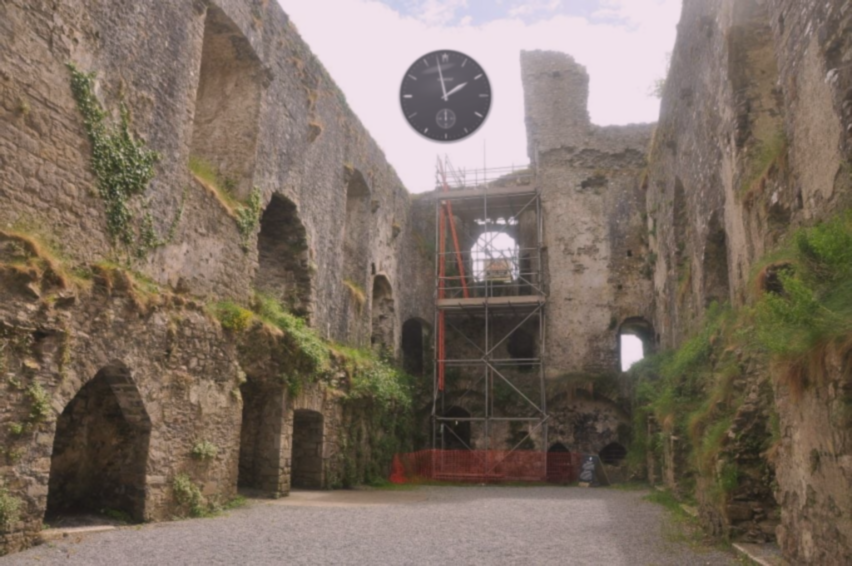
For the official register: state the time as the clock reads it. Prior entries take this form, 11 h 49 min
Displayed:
1 h 58 min
